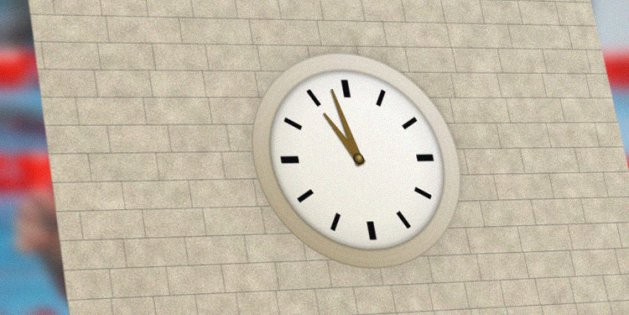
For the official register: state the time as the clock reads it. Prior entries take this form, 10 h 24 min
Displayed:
10 h 58 min
